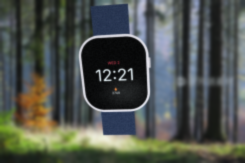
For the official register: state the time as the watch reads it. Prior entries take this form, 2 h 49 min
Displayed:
12 h 21 min
